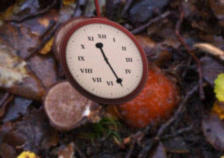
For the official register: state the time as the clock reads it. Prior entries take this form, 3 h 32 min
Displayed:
11 h 26 min
